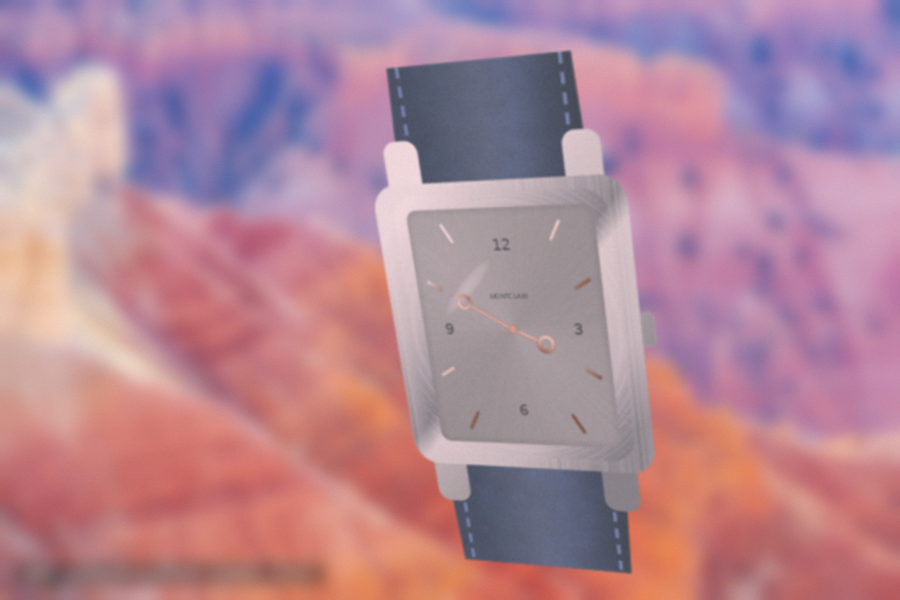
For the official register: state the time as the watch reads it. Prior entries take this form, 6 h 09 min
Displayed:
3 h 50 min
